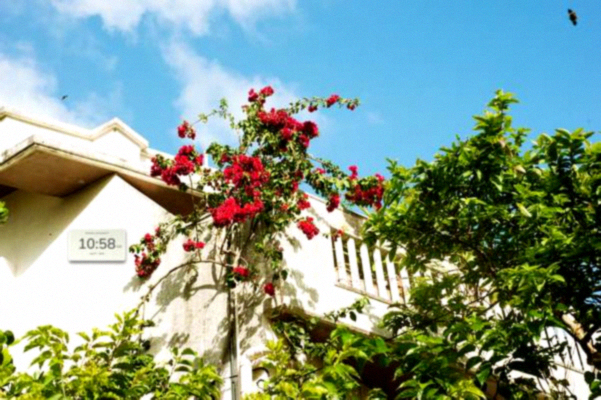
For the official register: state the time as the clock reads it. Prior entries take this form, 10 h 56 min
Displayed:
10 h 58 min
